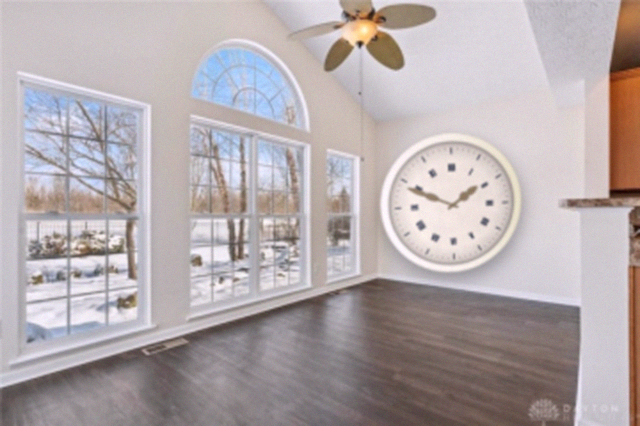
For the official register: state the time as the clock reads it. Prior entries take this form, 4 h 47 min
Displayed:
1 h 49 min
